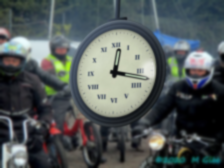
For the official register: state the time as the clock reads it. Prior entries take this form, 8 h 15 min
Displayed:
12 h 17 min
